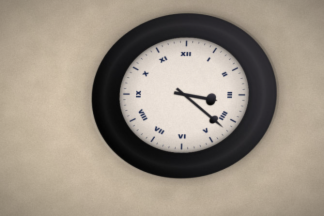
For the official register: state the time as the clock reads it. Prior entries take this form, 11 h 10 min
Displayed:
3 h 22 min
